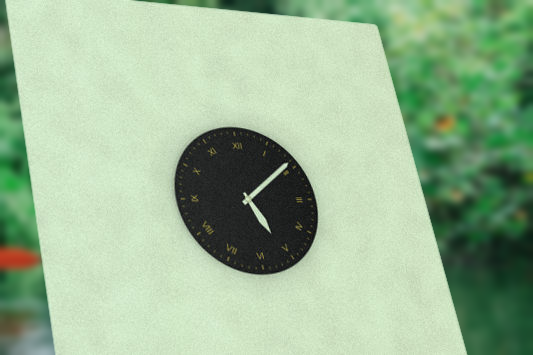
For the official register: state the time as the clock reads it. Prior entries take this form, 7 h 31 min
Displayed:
5 h 09 min
